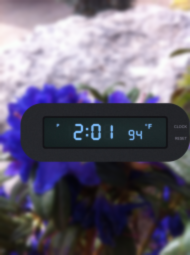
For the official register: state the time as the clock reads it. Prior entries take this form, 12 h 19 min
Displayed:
2 h 01 min
